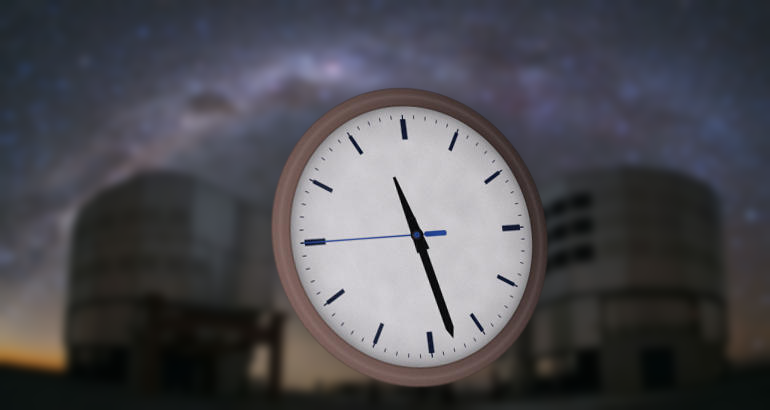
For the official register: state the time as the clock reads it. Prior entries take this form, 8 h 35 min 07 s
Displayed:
11 h 27 min 45 s
